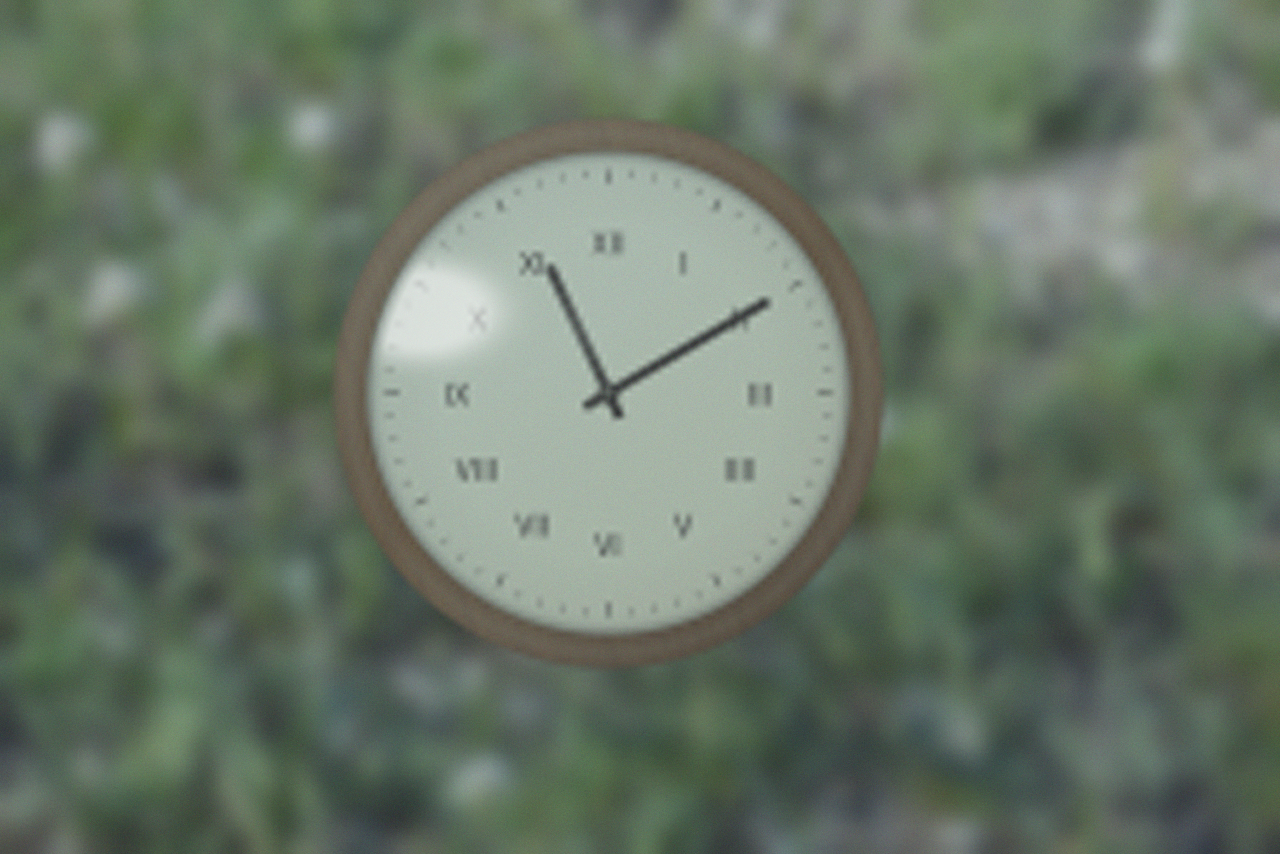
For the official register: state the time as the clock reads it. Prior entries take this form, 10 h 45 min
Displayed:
11 h 10 min
